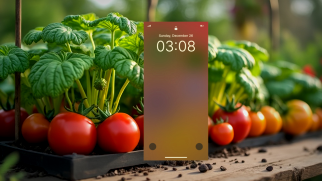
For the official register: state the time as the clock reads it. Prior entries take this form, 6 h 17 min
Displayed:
3 h 08 min
